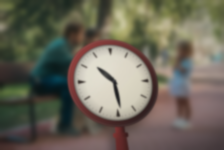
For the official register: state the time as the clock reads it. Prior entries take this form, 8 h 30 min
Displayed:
10 h 29 min
